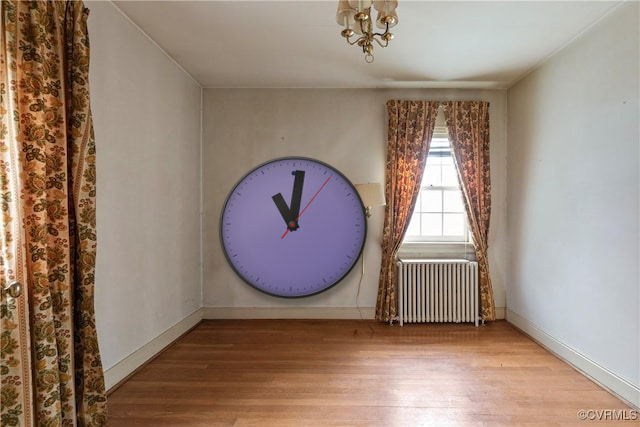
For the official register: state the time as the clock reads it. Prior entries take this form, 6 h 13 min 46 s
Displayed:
11 h 01 min 06 s
